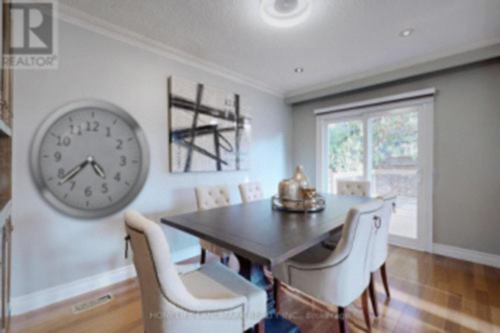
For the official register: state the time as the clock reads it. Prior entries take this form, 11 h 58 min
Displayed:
4 h 38 min
